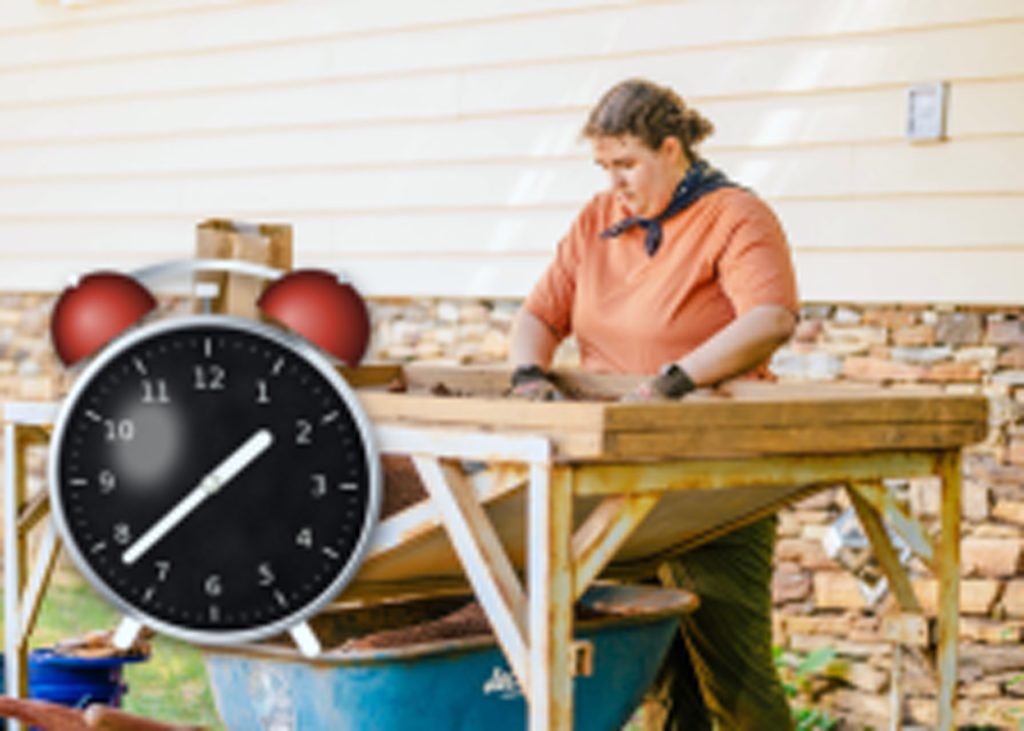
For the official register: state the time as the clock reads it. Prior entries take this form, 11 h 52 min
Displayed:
1 h 38 min
